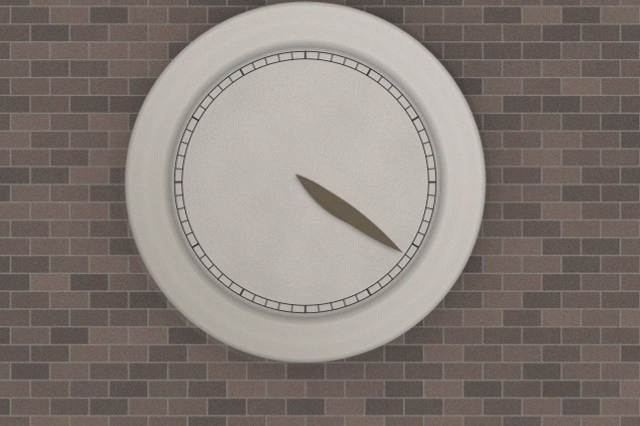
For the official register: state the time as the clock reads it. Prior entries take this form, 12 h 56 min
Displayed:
4 h 21 min
